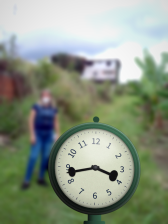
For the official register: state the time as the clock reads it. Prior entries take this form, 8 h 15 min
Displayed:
3 h 43 min
